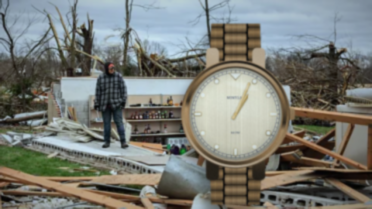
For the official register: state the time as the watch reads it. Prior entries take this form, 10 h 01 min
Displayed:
1 h 04 min
